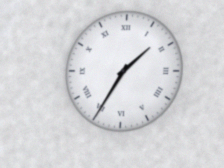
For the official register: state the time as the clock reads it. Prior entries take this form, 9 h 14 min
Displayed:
1 h 35 min
